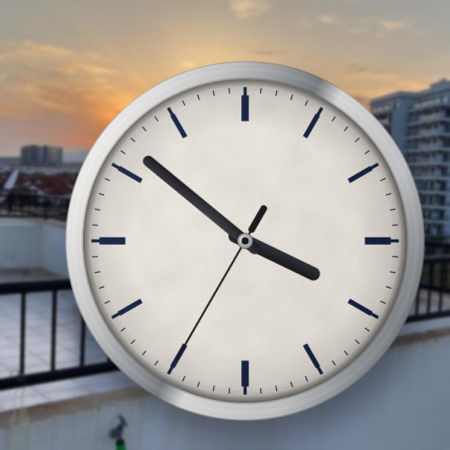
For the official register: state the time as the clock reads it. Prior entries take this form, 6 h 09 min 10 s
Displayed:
3 h 51 min 35 s
